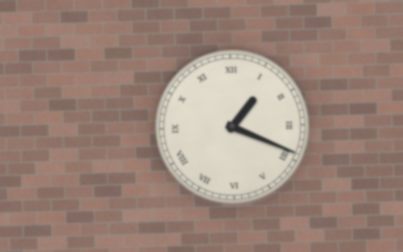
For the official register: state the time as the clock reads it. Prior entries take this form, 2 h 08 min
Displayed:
1 h 19 min
